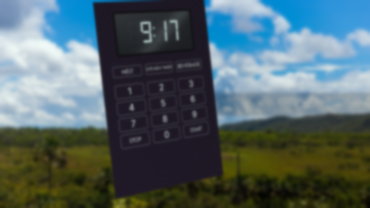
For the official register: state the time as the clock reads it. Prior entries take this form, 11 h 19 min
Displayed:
9 h 17 min
